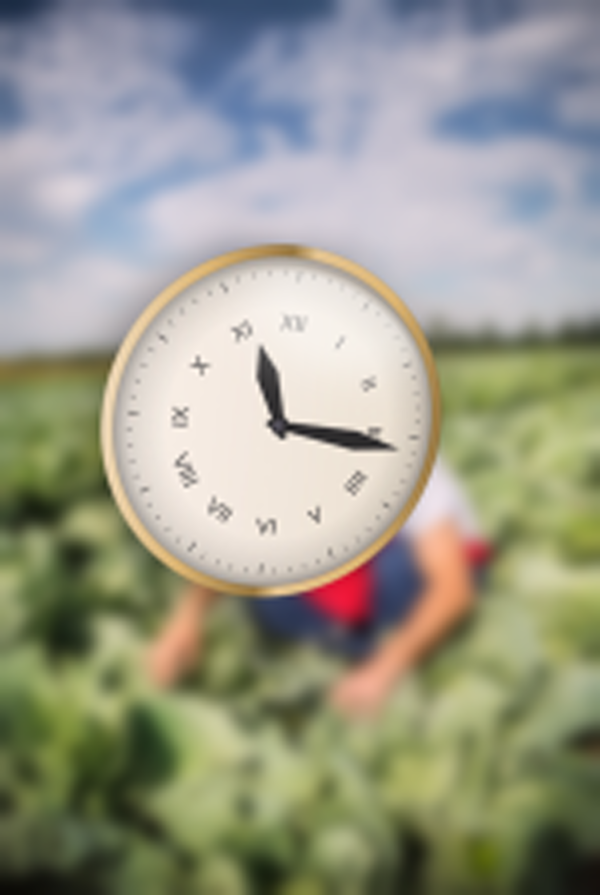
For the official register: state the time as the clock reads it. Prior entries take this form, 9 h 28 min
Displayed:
11 h 16 min
